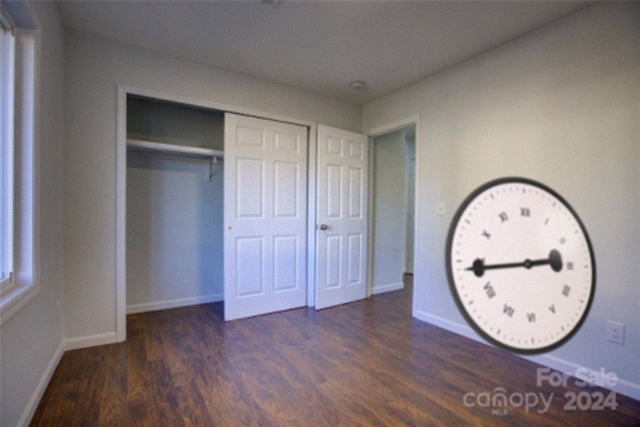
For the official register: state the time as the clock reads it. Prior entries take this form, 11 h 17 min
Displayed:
2 h 44 min
